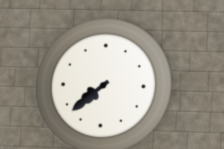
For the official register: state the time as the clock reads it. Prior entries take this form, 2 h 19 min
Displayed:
7 h 38 min
